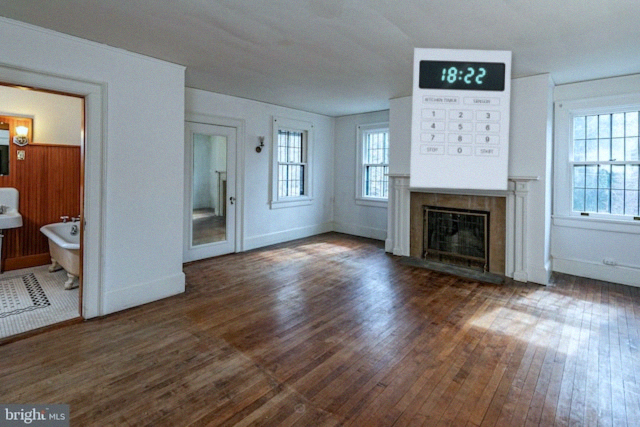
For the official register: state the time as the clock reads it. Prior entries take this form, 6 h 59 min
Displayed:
18 h 22 min
